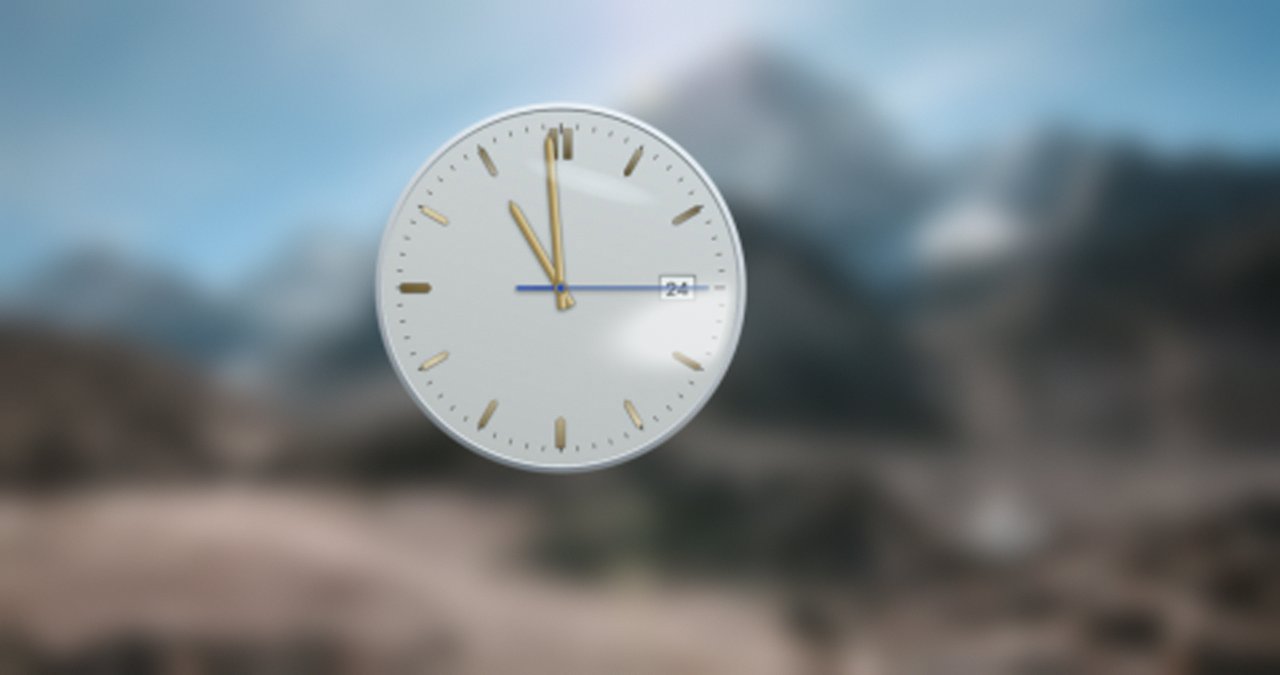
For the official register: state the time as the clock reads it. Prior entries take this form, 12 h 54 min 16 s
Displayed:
10 h 59 min 15 s
